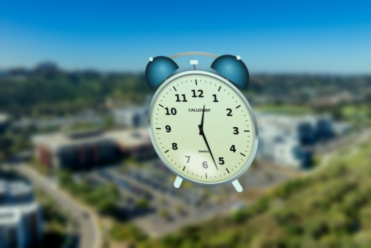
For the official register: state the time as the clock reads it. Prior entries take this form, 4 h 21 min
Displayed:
12 h 27 min
